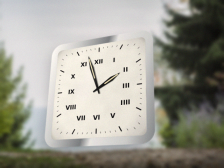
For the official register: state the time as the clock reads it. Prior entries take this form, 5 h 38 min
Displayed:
1 h 57 min
